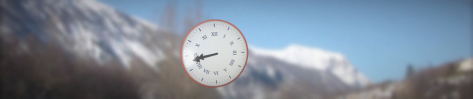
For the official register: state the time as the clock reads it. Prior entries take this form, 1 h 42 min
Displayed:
8 h 43 min
